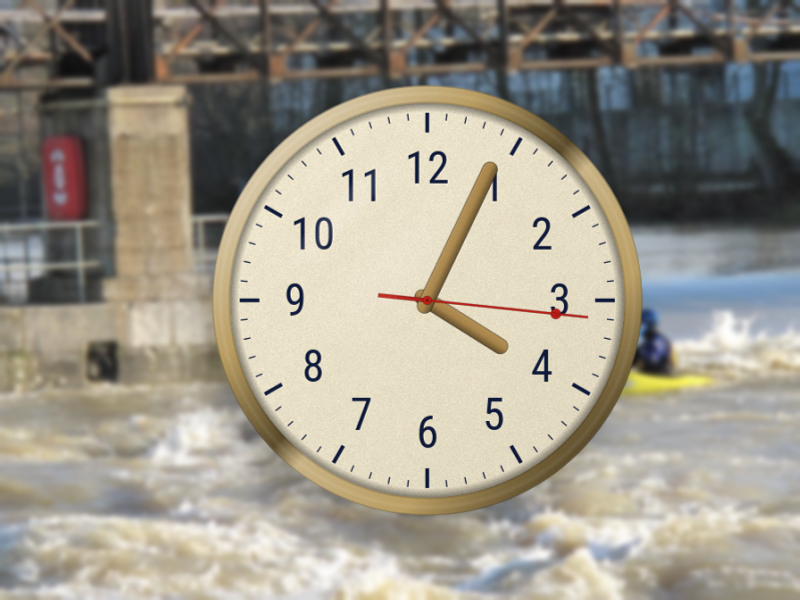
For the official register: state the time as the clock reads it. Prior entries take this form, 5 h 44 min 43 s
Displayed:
4 h 04 min 16 s
